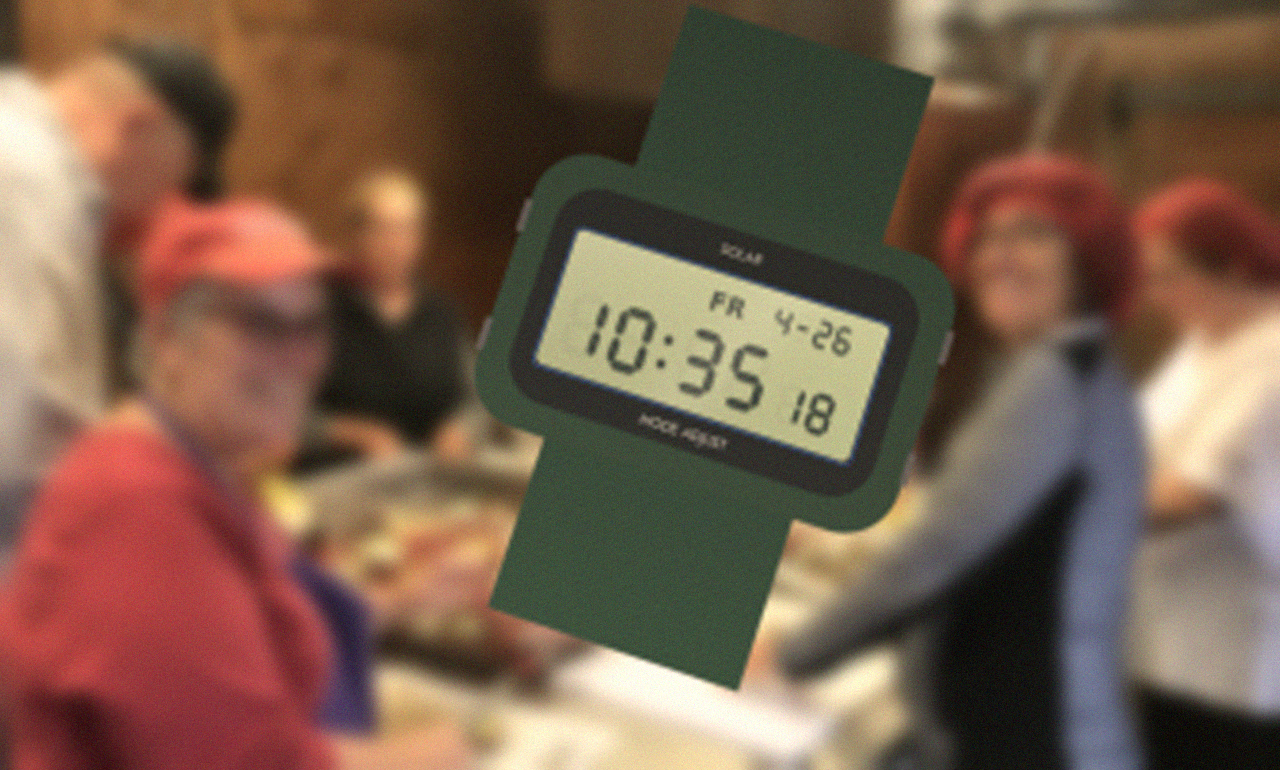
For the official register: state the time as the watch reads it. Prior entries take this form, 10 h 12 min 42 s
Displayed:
10 h 35 min 18 s
